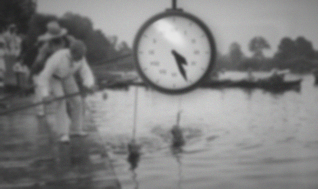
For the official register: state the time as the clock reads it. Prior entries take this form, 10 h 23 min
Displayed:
4 h 26 min
